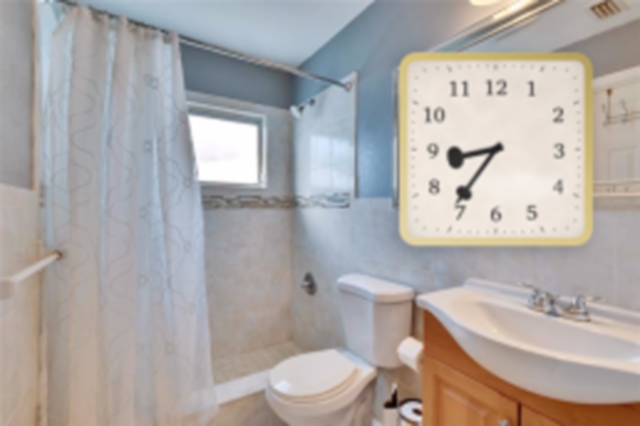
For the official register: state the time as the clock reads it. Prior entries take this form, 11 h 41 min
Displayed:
8 h 36 min
